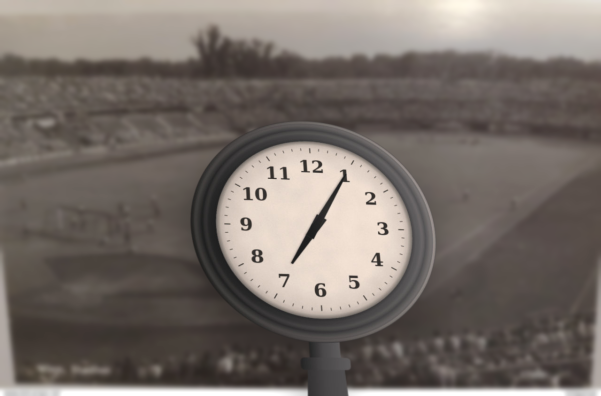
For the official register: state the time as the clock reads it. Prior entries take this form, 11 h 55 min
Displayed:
7 h 05 min
